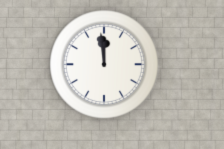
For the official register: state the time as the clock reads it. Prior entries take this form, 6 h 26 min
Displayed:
11 h 59 min
